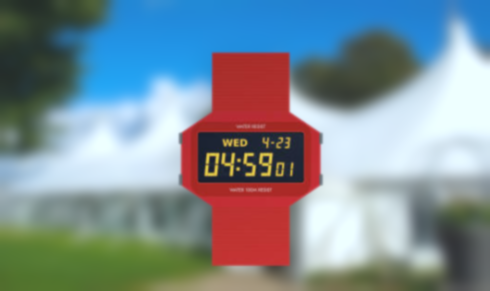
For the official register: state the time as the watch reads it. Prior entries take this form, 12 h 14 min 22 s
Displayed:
4 h 59 min 01 s
